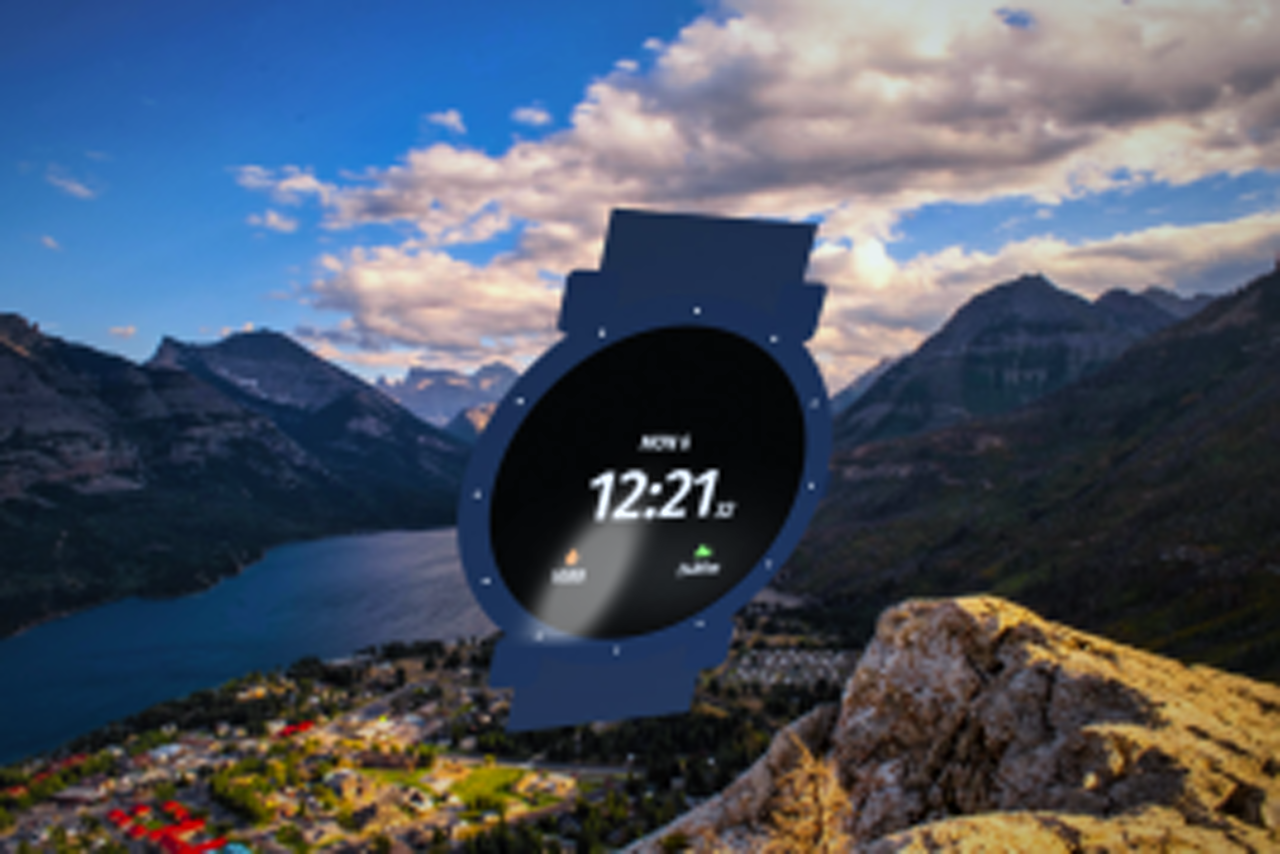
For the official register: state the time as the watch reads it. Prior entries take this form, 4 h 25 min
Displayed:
12 h 21 min
